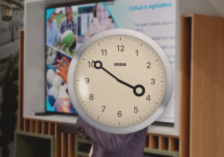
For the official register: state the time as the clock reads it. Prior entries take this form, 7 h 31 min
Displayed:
3 h 51 min
